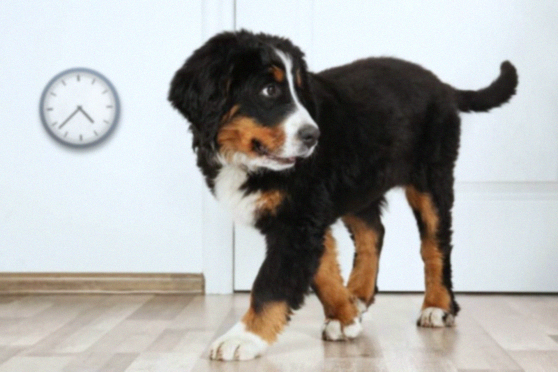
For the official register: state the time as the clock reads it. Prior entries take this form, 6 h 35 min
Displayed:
4 h 38 min
